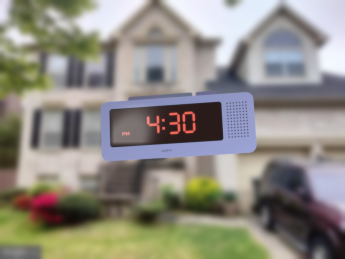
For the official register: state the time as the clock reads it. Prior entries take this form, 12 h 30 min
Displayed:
4 h 30 min
